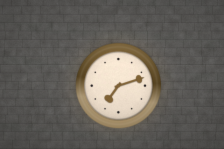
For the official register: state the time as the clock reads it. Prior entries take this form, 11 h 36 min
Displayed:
7 h 12 min
